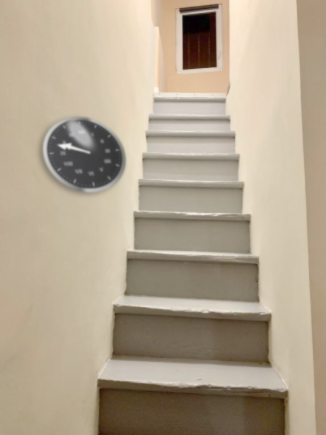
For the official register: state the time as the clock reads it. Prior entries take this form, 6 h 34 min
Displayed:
9 h 48 min
